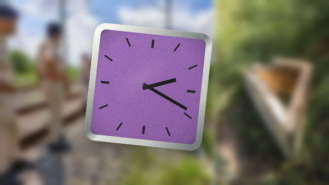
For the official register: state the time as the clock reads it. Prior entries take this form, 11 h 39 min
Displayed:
2 h 19 min
